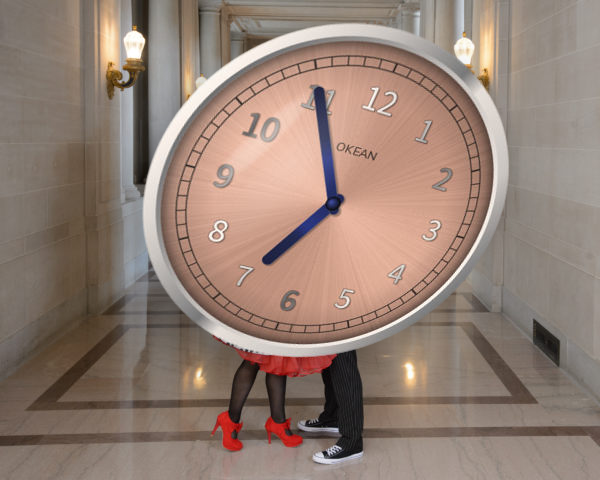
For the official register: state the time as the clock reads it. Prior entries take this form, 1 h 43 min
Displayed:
6 h 55 min
